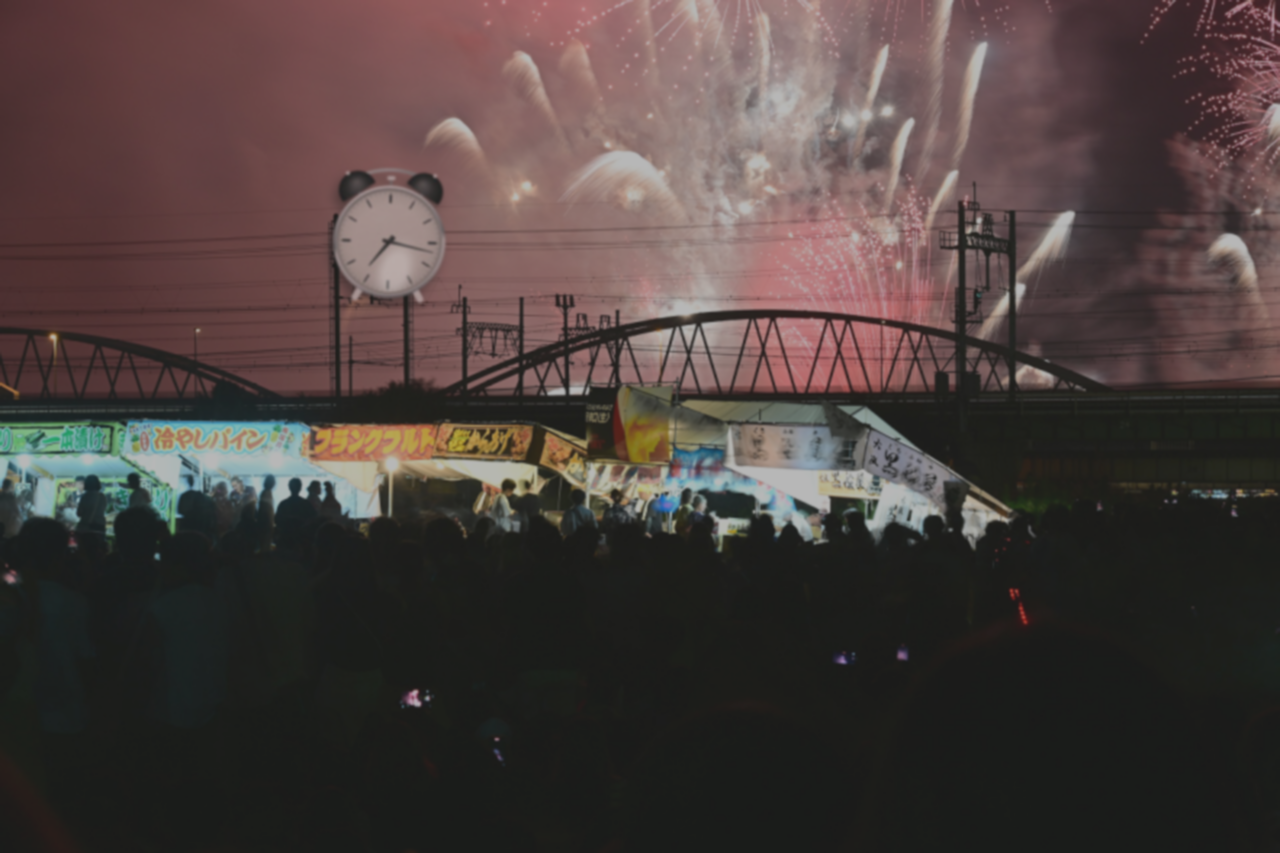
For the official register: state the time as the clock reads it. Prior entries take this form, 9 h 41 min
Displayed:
7 h 17 min
